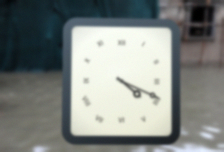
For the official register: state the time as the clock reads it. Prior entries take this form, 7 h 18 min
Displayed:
4 h 19 min
